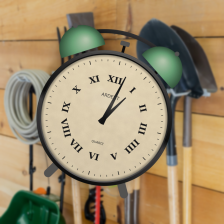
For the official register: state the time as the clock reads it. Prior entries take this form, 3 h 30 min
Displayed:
1 h 02 min
